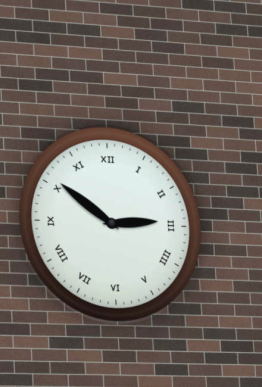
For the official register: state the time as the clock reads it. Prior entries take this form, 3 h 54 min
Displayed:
2 h 51 min
